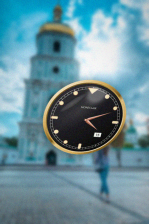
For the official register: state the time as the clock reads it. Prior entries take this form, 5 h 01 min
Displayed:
4 h 11 min
